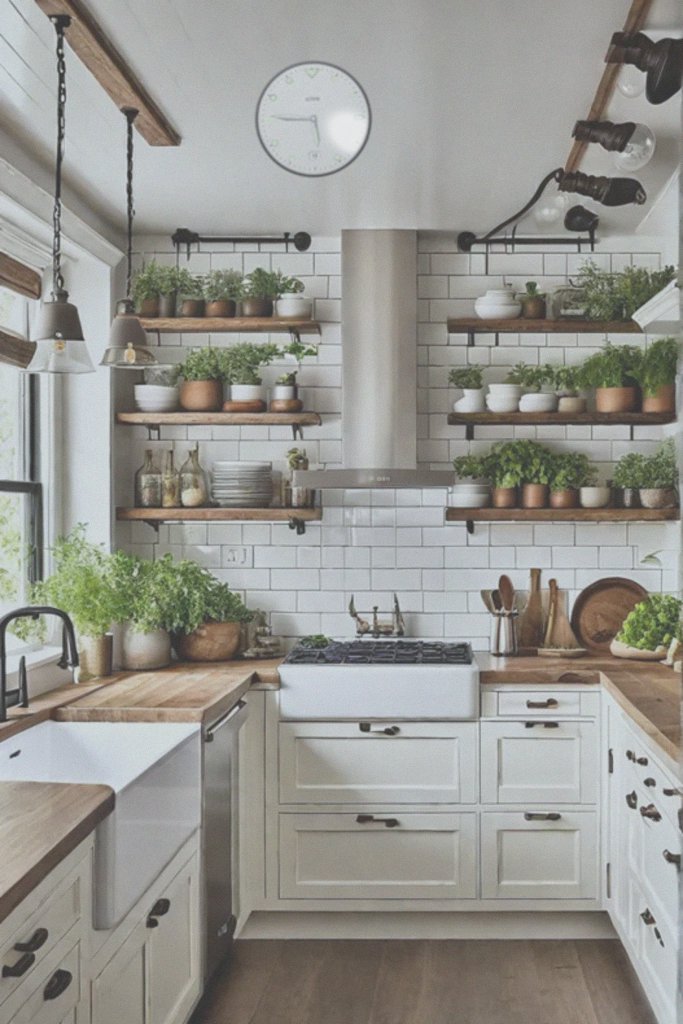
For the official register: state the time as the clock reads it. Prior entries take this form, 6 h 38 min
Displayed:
5 h 46 min
